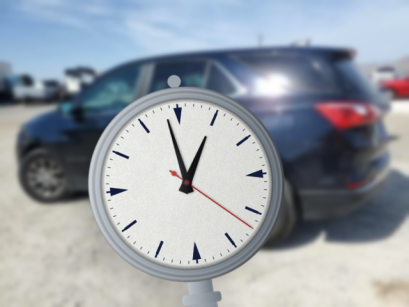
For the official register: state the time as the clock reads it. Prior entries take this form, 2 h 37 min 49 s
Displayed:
12 h 58 min 22 s
